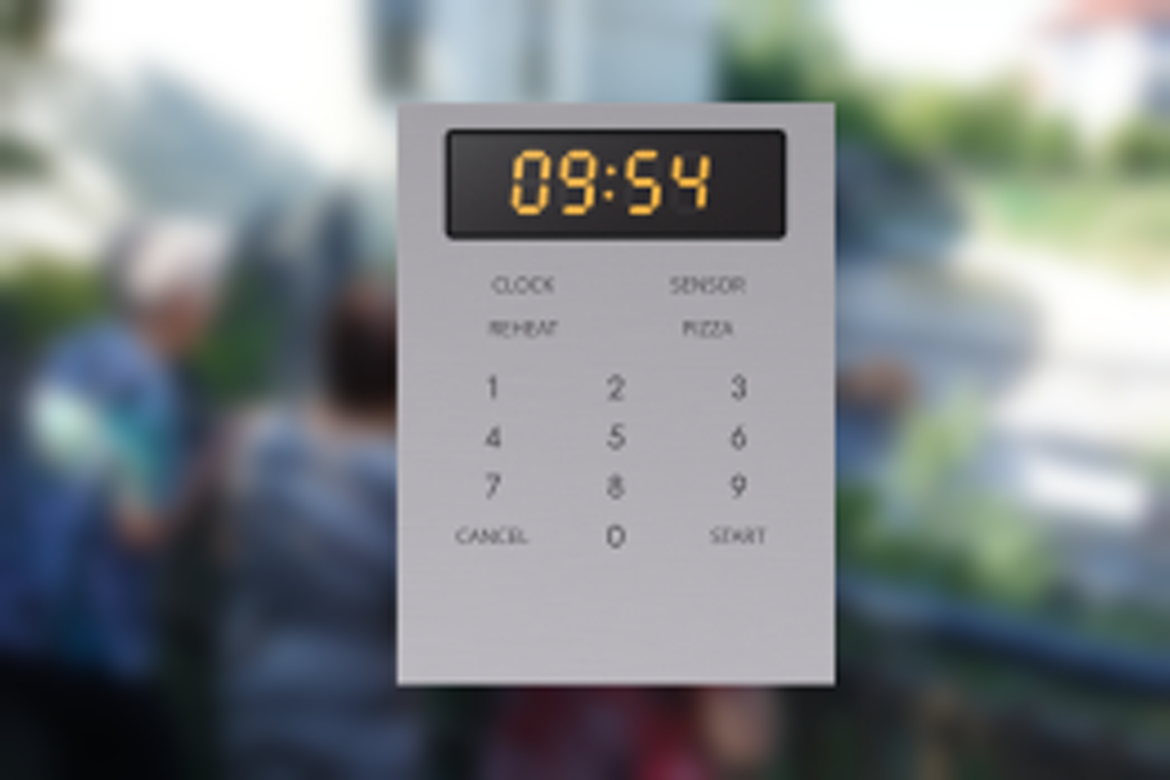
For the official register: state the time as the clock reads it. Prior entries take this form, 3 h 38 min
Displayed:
9 h 54 min
